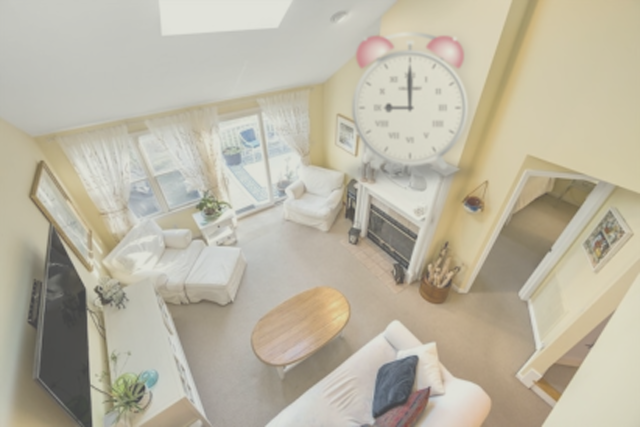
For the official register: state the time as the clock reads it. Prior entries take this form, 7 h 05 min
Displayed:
9 h 00 min
